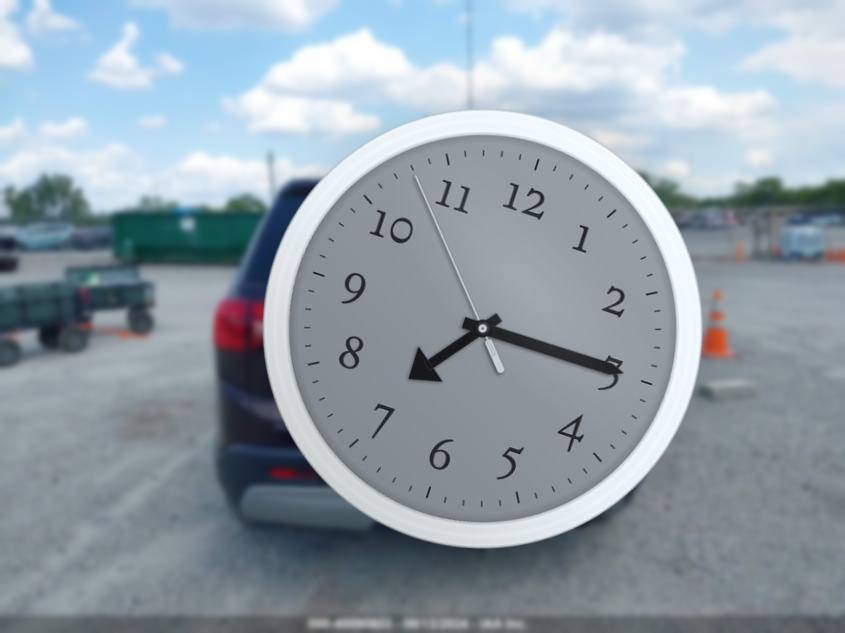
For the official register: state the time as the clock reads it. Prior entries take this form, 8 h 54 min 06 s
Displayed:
7 h 14 min 53 s
